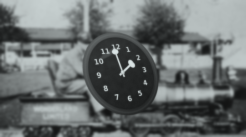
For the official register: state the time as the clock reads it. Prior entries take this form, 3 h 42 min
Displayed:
1 h 59 min
